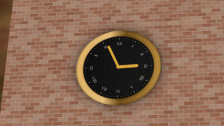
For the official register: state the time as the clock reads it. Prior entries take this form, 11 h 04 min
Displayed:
2 h 56 min
